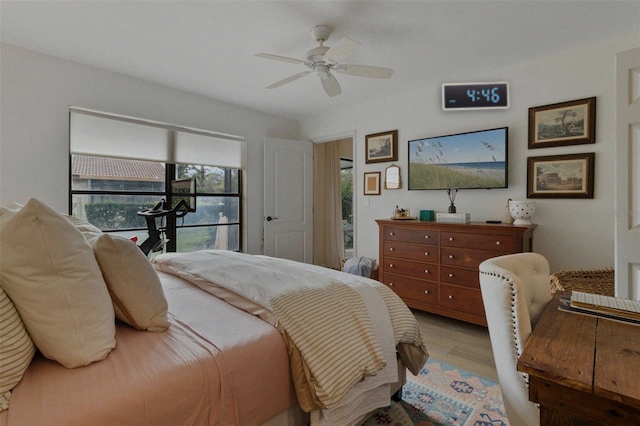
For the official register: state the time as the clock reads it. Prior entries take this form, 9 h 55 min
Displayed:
4 h 46 min
